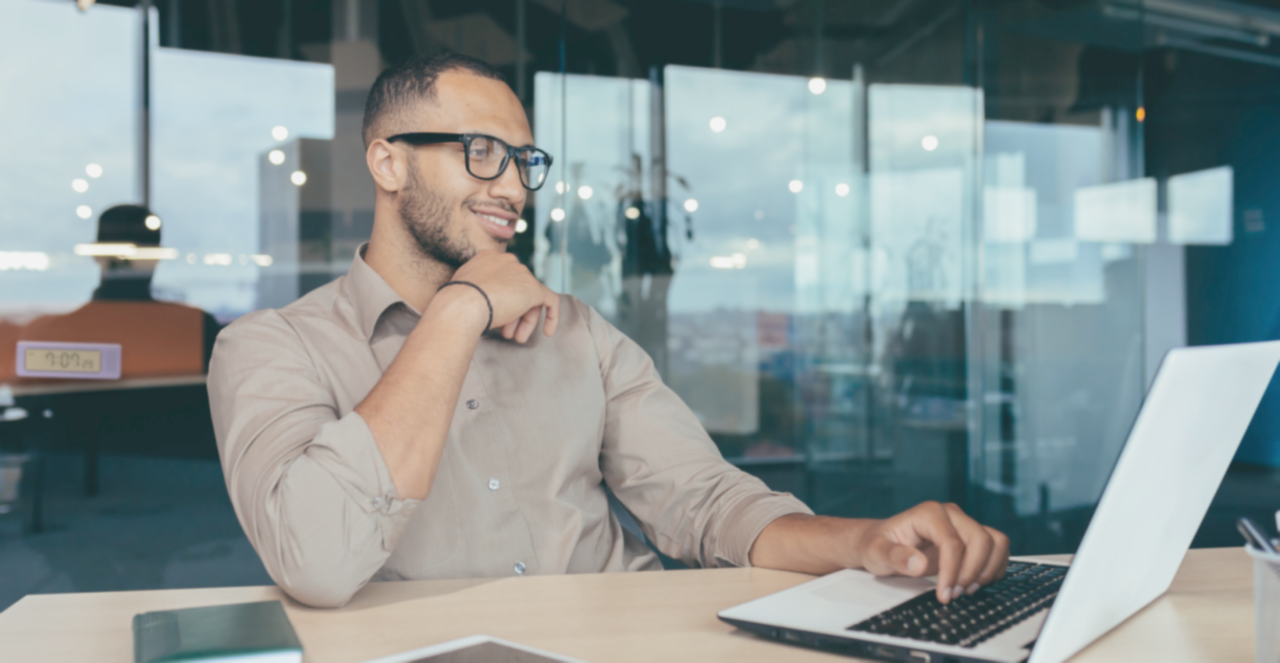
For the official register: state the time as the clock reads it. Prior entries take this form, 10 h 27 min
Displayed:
7 h 07 min
